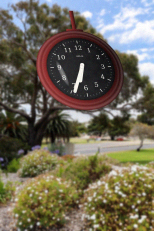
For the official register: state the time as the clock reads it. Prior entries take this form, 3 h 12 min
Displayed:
6 h 34 min
